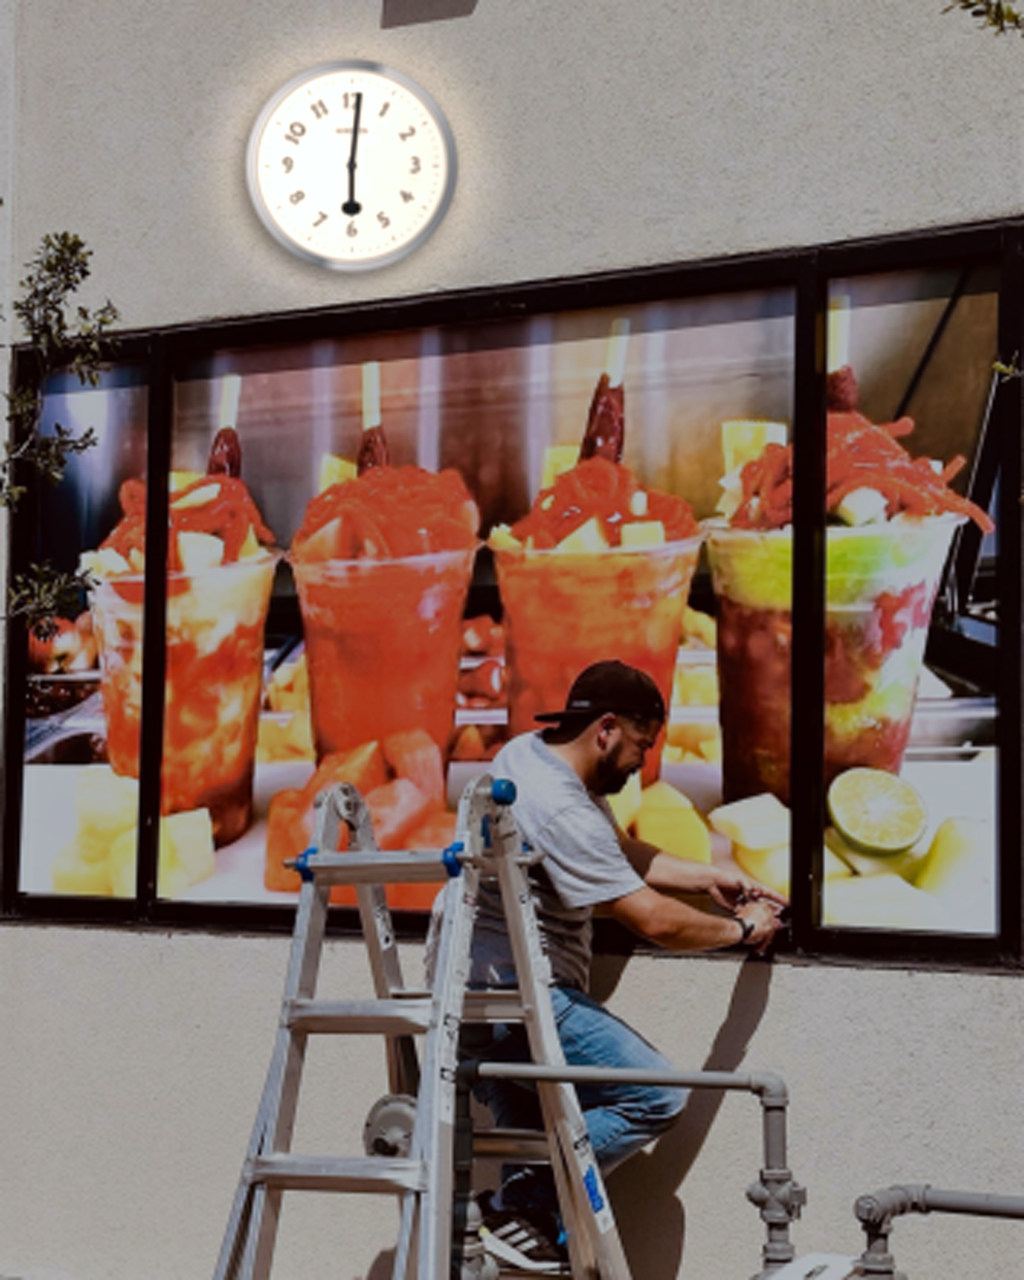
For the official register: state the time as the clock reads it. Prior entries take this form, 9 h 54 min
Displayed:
6 h 01 min
